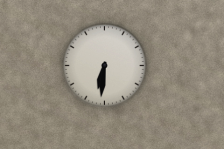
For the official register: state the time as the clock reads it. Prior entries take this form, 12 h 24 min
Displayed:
6 h 31 min
